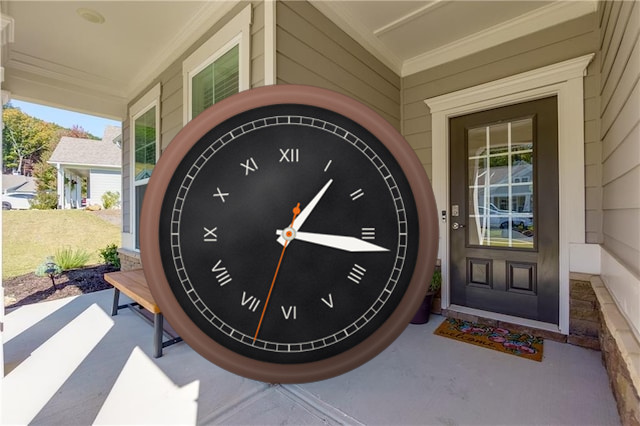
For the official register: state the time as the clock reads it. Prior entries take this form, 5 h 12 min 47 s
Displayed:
1 h 16 min 33 s
